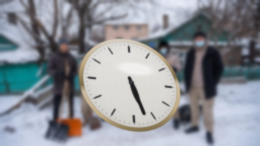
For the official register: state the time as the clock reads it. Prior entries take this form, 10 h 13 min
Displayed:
5 h 27 min
